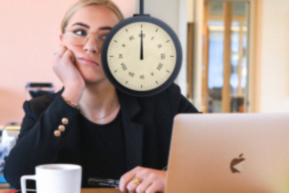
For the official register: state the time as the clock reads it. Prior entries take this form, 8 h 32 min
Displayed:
12 h 00 min
